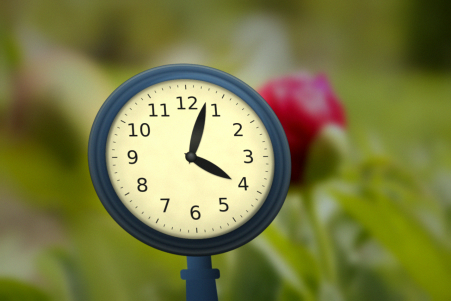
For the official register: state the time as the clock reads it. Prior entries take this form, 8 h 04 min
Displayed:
4 h 03 min
